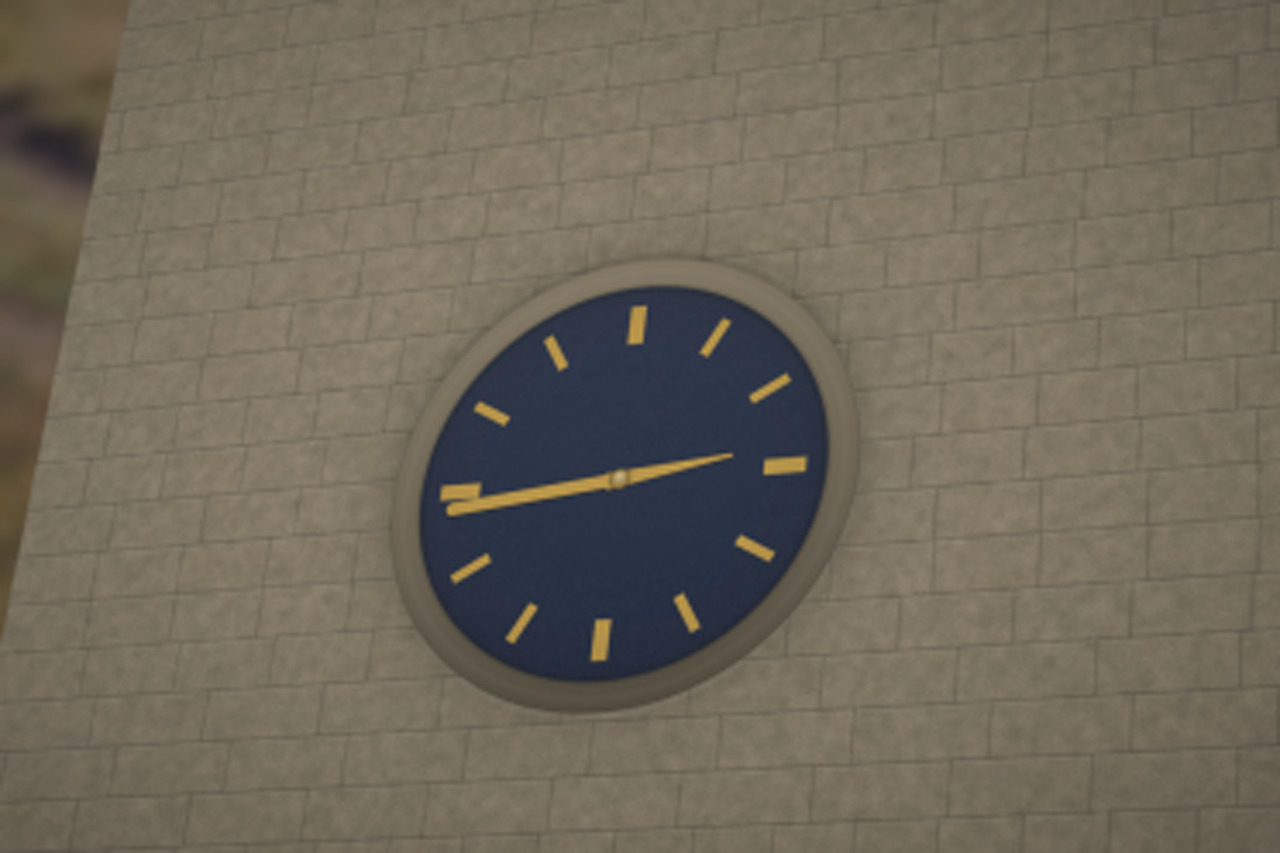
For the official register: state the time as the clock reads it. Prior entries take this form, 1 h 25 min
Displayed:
2 h 44 min
